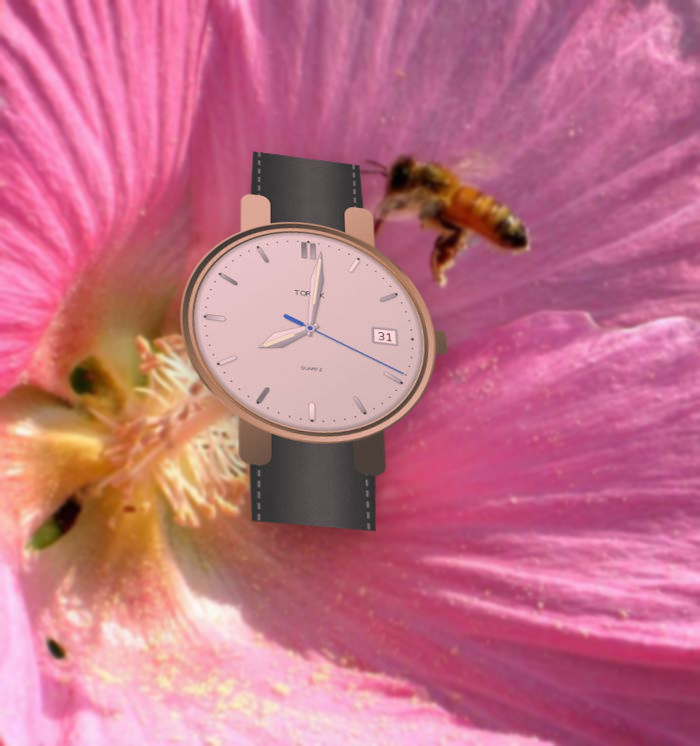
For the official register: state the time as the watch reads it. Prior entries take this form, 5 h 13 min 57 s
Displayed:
8 h 01 min 19 s
